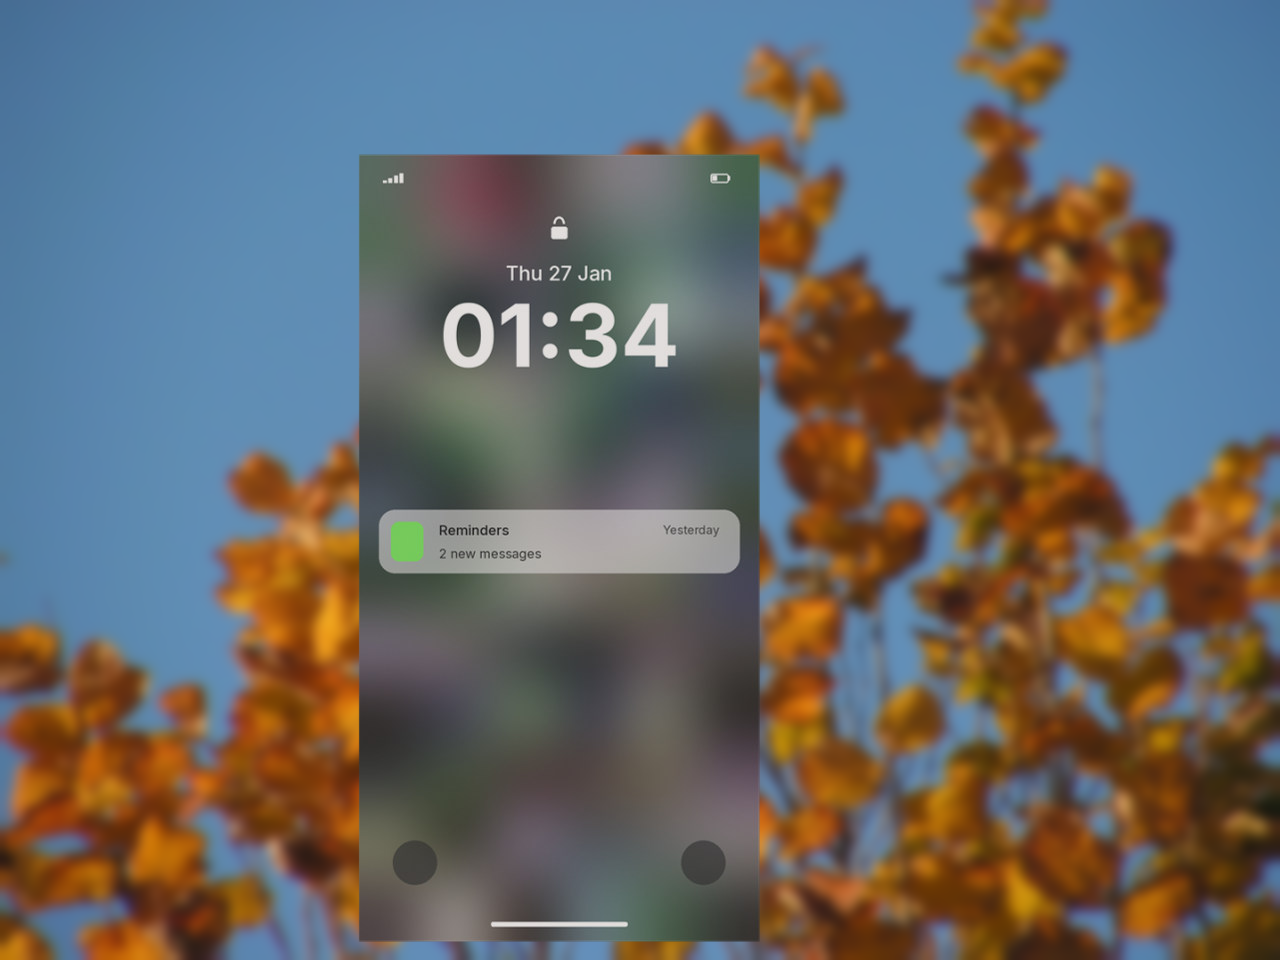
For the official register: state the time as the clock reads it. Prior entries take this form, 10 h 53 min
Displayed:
1 h 34 min
